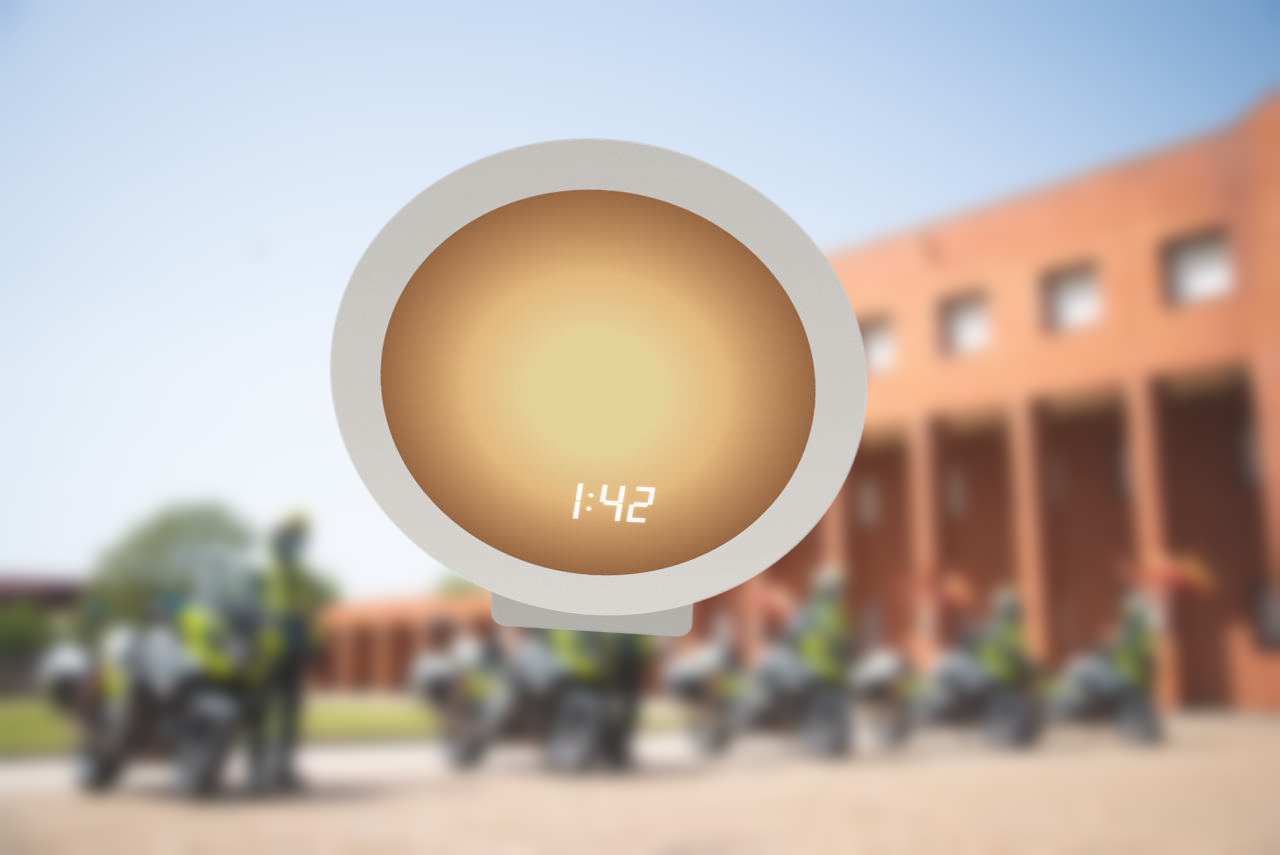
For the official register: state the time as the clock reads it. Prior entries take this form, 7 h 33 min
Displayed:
1 h 42 min
